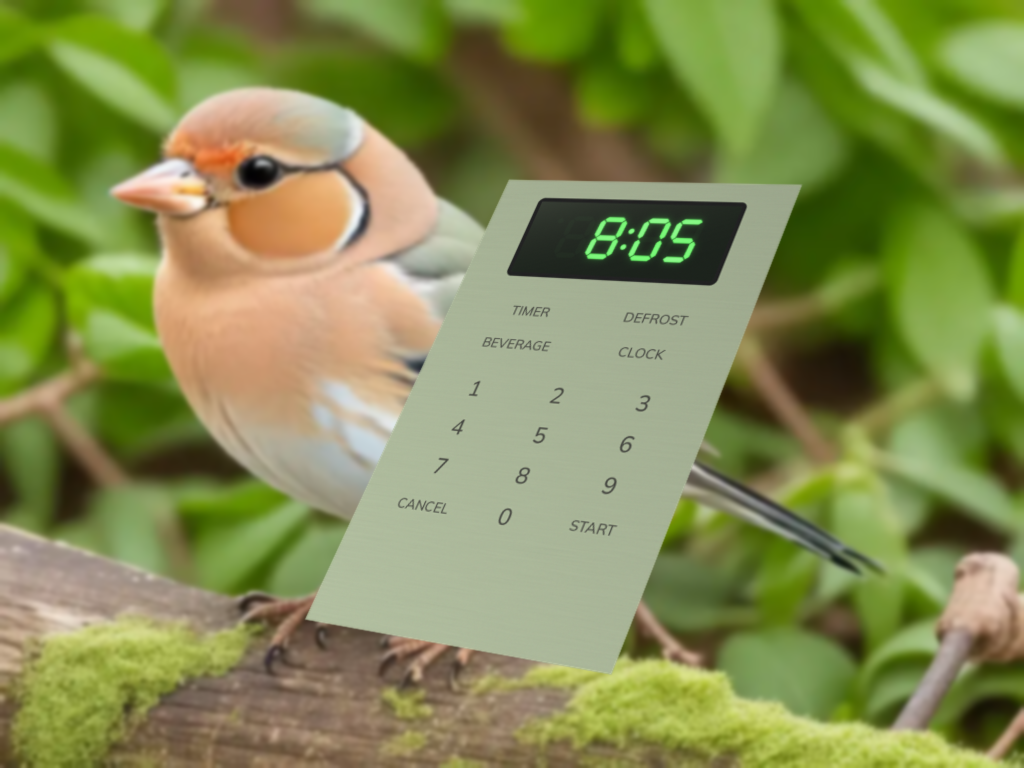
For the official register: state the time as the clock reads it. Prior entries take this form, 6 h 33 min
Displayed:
8 h 05 min
